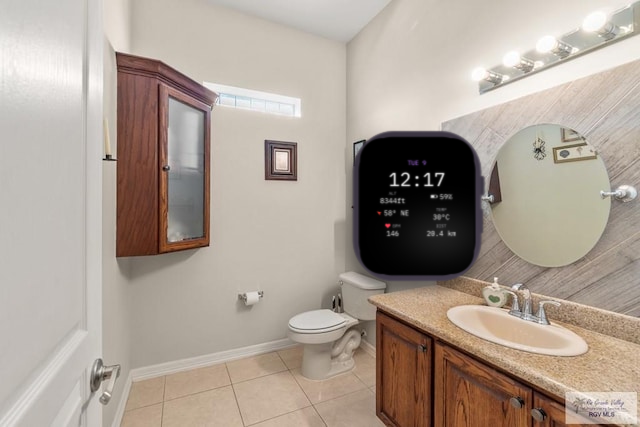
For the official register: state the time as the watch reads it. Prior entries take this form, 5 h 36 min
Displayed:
12 h 17 min
